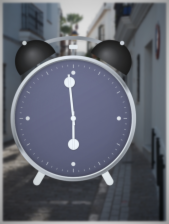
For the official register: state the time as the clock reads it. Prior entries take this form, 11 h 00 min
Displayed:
5 h 59 min
